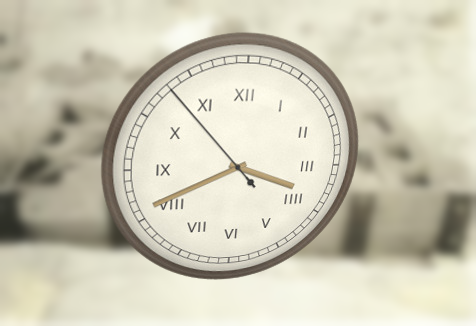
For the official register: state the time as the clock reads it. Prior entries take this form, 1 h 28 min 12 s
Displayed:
3 h 40 min 53 s
